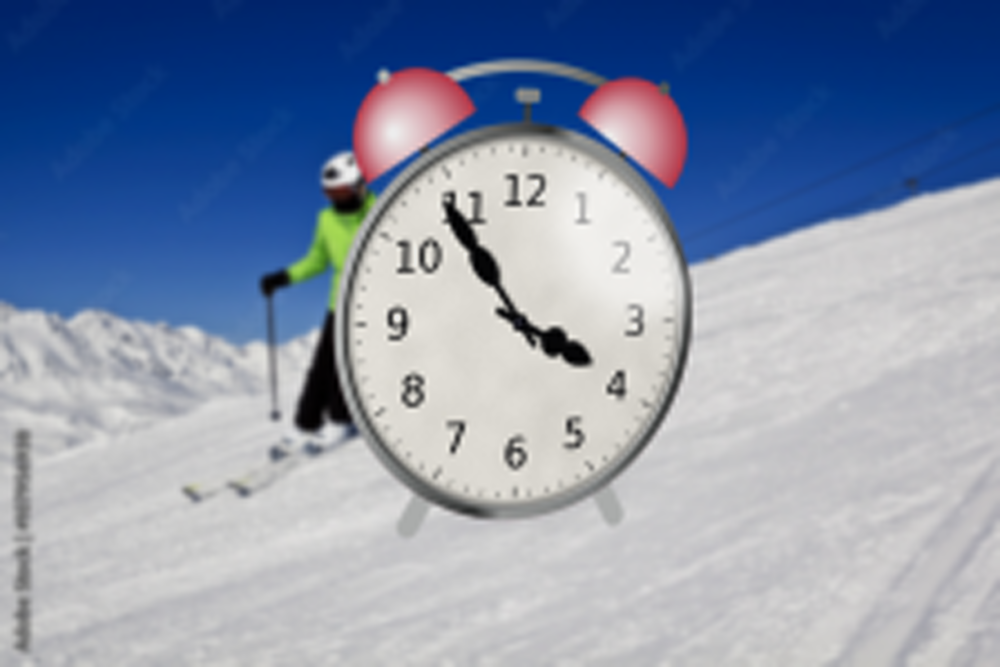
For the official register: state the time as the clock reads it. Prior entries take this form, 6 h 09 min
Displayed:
3 h 54 min
